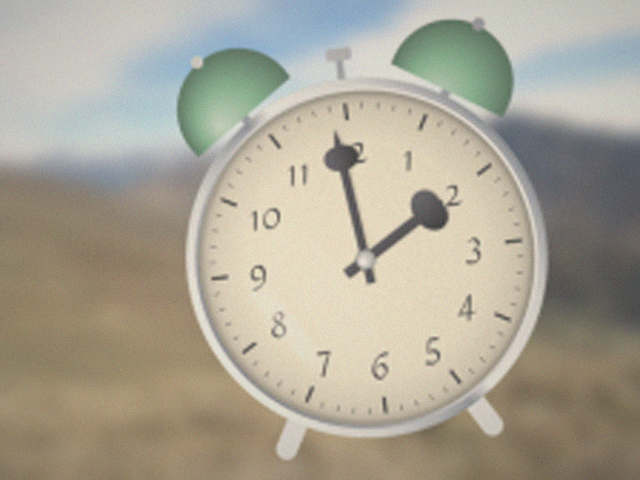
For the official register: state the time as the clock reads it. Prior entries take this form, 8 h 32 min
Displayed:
1 h 59 min
